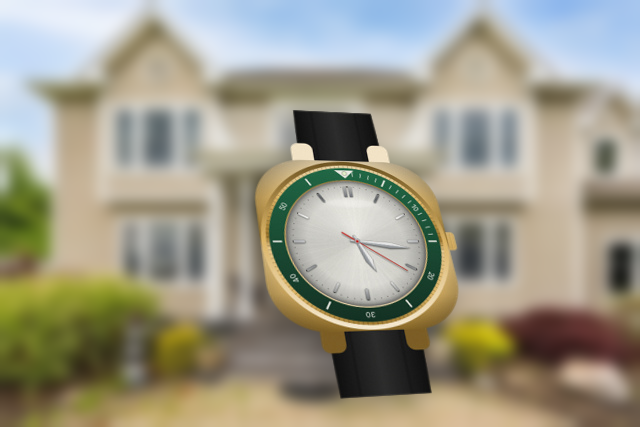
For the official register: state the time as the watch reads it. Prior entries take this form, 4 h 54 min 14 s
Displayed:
5 h 16 min 21 s
